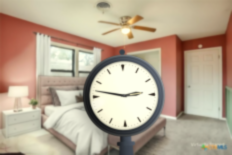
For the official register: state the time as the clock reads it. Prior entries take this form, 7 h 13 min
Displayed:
2 h 47 min
